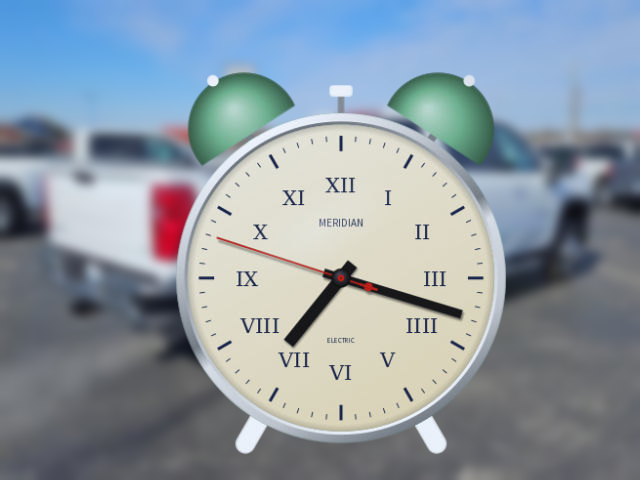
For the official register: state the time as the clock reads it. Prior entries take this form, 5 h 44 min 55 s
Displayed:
7 h 17 min 48 s
